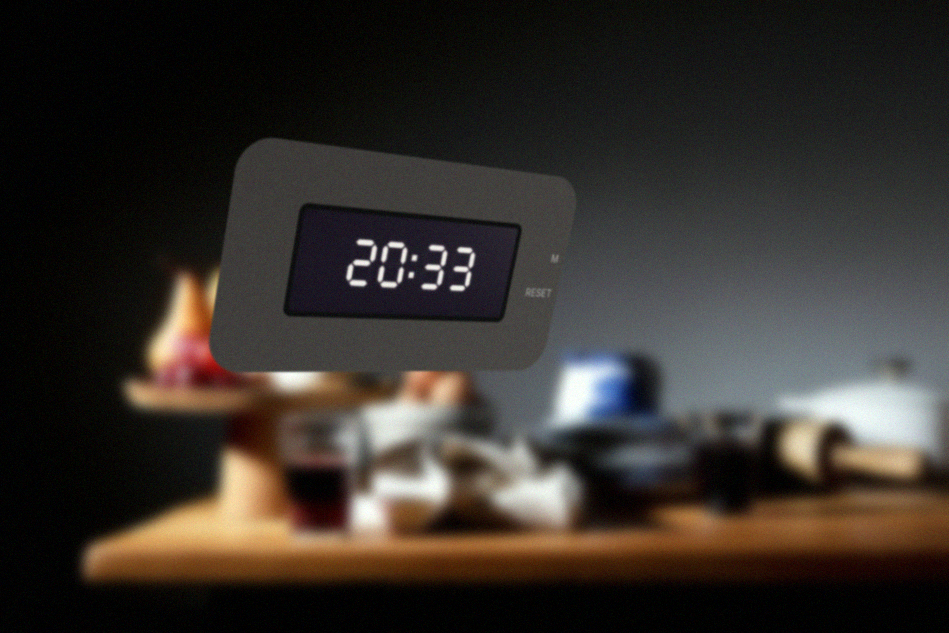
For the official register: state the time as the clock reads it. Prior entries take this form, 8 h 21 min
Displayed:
20 h 33 min
